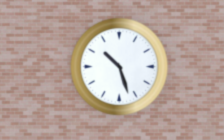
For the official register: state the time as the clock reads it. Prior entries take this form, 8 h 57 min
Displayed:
10 h 27 min
